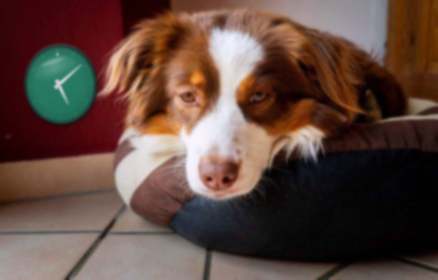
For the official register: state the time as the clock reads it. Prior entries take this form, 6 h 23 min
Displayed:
5 h 09 min
